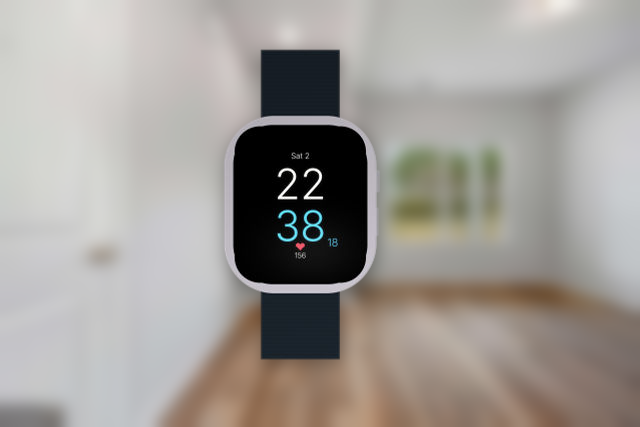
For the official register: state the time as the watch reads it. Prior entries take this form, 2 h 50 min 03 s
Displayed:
22 h 38 min 18 s
